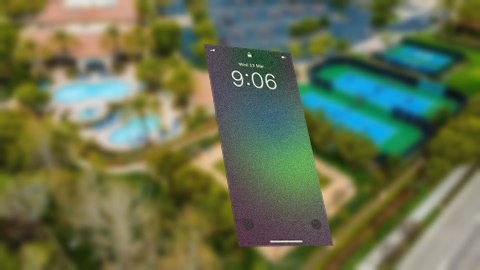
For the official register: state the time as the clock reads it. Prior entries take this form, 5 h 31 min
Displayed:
9 h 06 min
